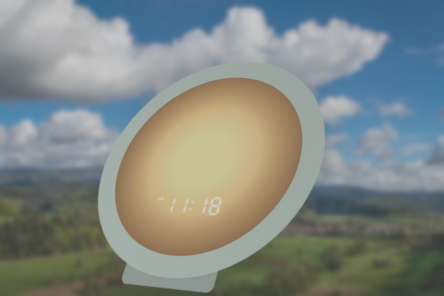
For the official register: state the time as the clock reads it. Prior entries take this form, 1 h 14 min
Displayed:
11 h 18 min
